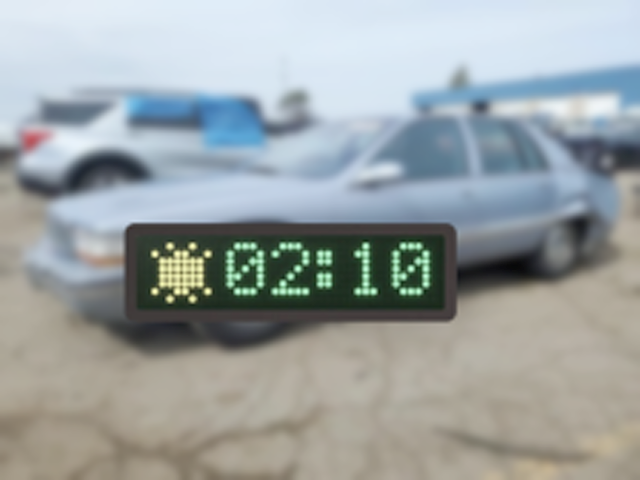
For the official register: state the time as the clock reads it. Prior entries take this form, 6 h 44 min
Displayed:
2 h 10 min
